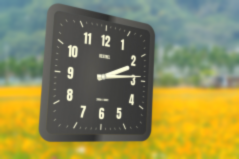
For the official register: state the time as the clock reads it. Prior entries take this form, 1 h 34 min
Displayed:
2 h 14 min
